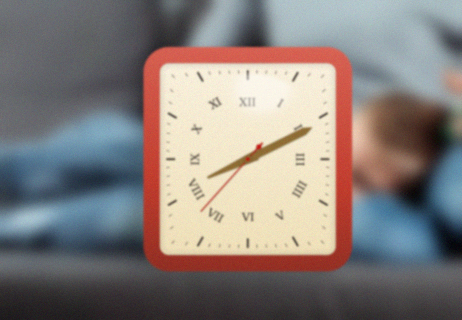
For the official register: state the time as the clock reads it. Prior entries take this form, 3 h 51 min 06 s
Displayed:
8 h 10 min 37 s
